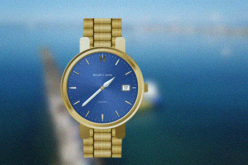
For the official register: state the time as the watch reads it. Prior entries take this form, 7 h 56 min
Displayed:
1 h 38 min
